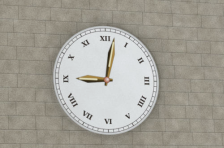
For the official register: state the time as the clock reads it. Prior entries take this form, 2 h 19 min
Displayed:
9 h 02 min
